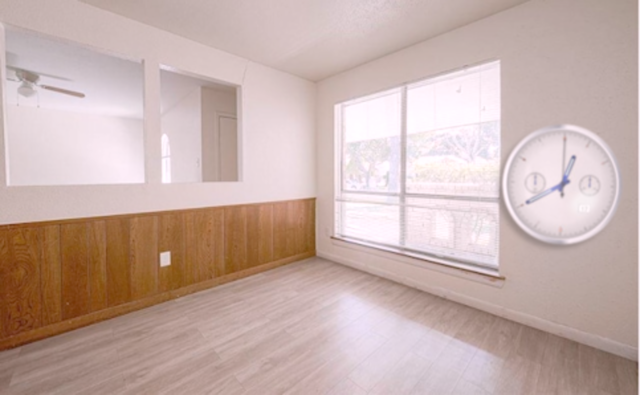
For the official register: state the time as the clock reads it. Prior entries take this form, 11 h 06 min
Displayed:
12 h 40 min
